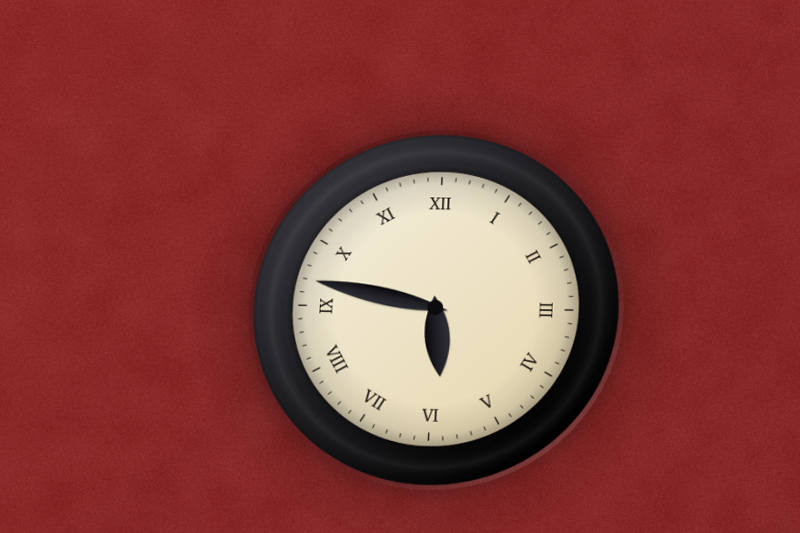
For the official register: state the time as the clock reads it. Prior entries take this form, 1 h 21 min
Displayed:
5 h 47 min
